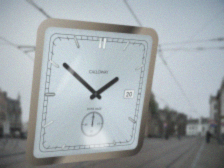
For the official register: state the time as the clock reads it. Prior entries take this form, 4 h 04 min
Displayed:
1 h 51 min
